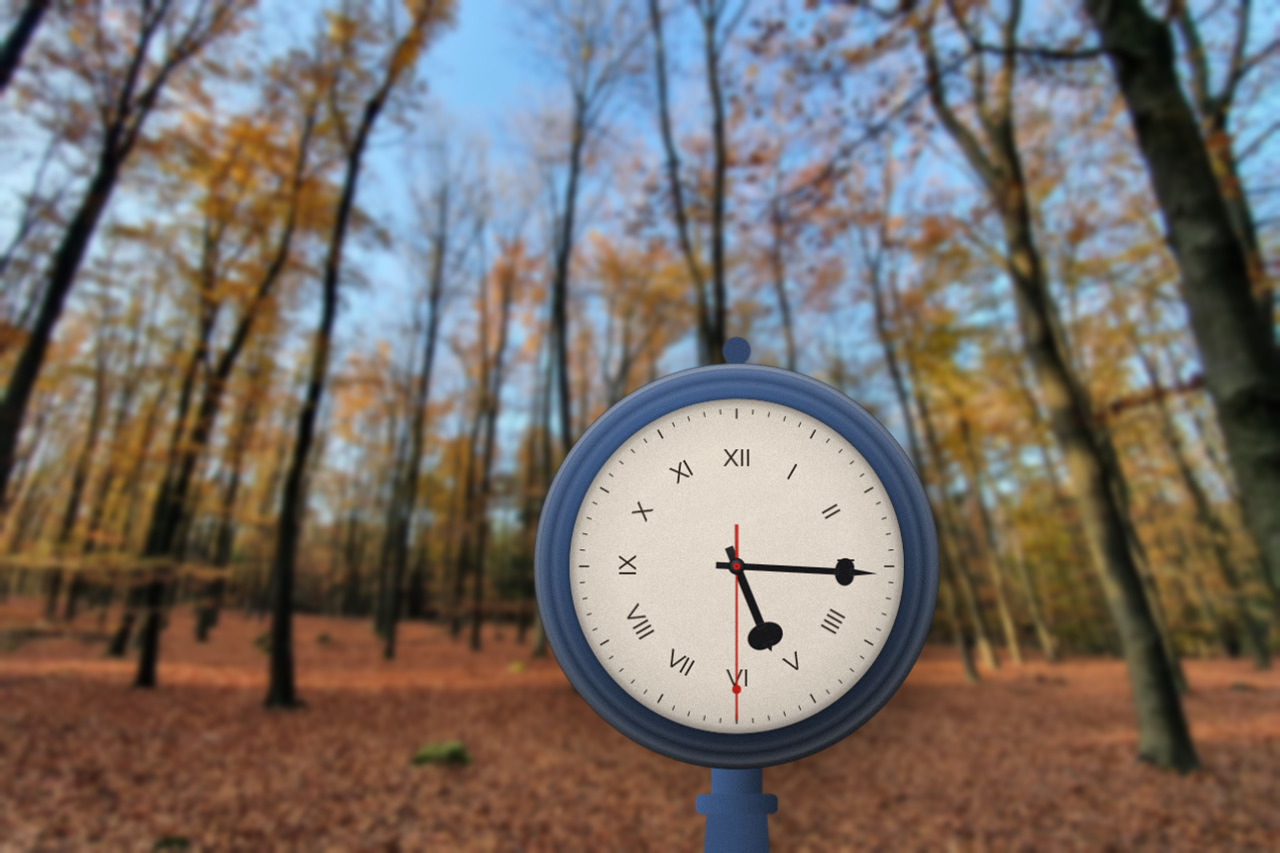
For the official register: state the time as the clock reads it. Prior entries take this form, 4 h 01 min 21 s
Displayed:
5 h 15 min 30 s
